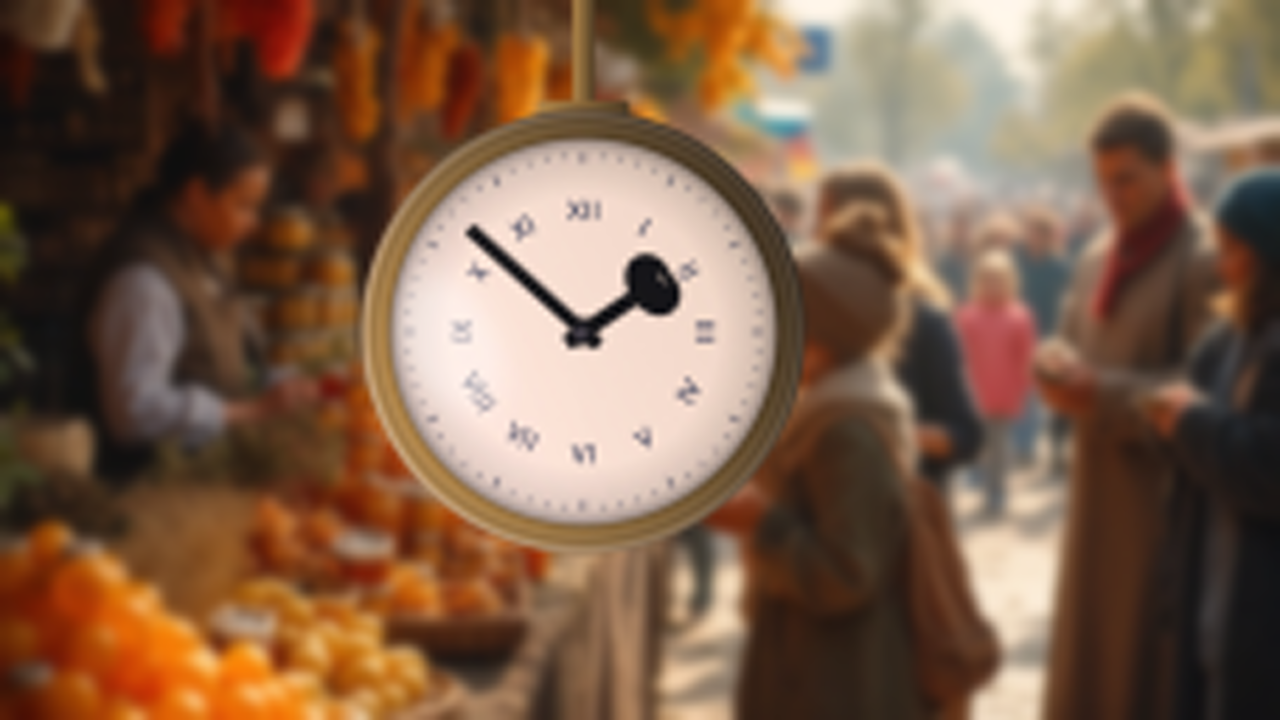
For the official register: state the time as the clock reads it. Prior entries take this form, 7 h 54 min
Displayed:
1 h 52 min
